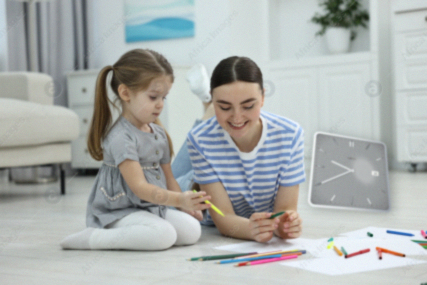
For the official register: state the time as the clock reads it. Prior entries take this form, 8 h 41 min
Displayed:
9 h 40 min
